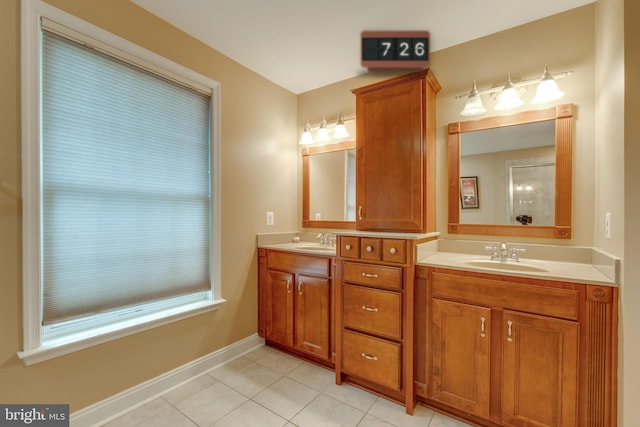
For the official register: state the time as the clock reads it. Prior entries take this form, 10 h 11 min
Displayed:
7 h 26 min
